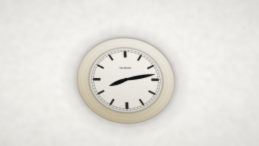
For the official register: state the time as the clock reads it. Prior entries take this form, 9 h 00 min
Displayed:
8 h 13 min
